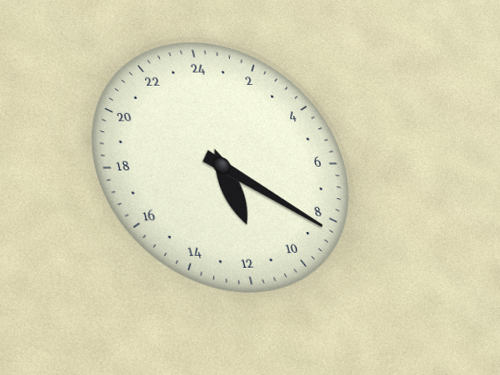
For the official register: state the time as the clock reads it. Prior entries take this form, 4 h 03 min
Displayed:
11 h 21 min
